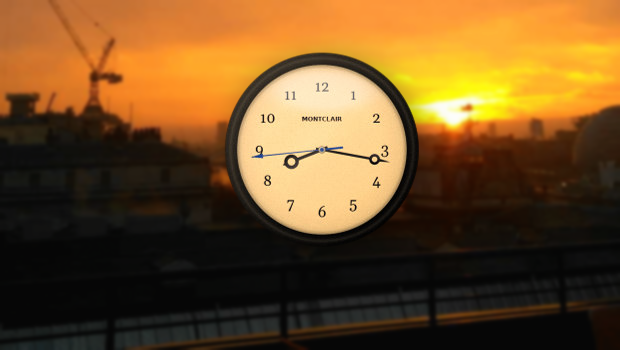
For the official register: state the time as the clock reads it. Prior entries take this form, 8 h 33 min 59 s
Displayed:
8 h 16 min 44 s
